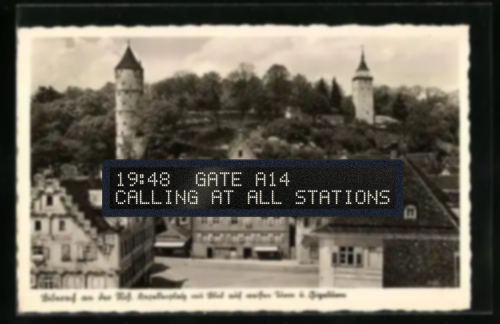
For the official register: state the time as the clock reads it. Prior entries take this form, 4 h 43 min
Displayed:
19 h 48 min
